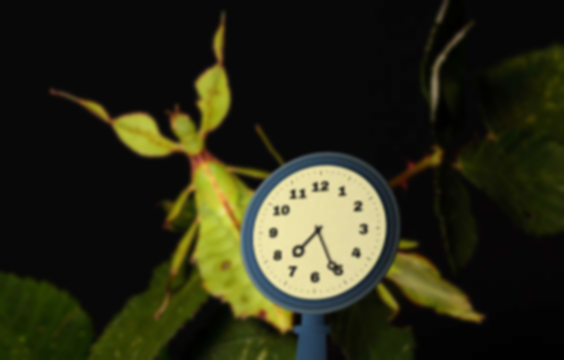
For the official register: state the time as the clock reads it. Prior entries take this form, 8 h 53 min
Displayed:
7 h 26 min
